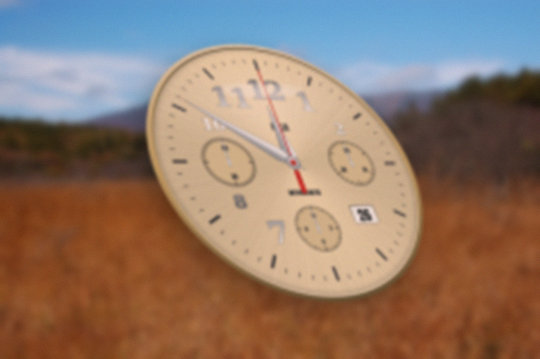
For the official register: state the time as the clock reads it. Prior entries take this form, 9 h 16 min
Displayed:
11 h 51 min
